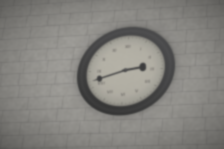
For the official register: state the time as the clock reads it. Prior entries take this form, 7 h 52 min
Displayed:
2 h 42 min
